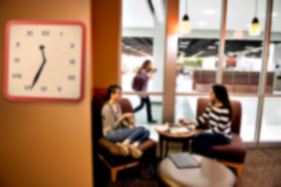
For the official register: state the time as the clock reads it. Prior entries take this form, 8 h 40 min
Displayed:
11 h 34 min
